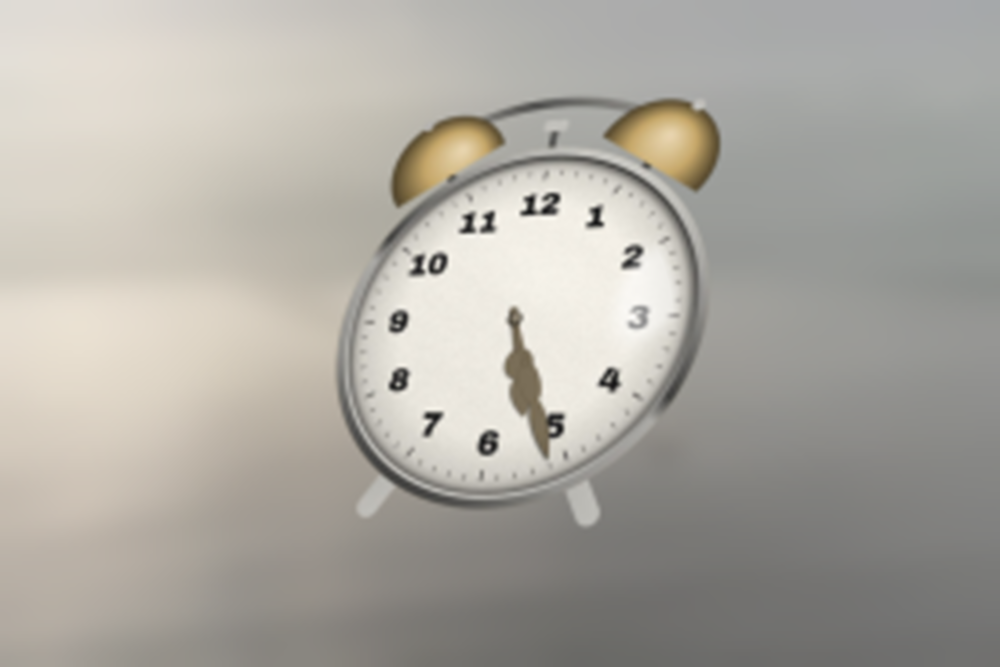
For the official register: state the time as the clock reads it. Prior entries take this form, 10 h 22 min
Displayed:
5 h 26 min
